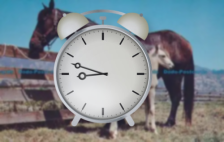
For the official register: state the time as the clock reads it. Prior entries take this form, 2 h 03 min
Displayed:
8 h 48 min
